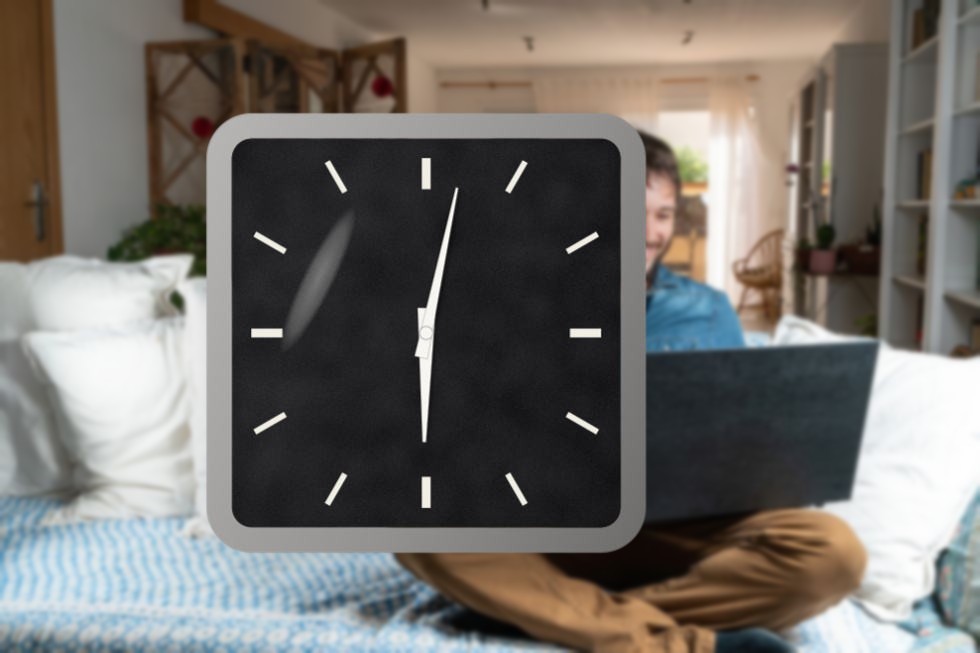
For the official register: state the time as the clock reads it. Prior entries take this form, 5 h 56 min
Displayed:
6 h 02 min
